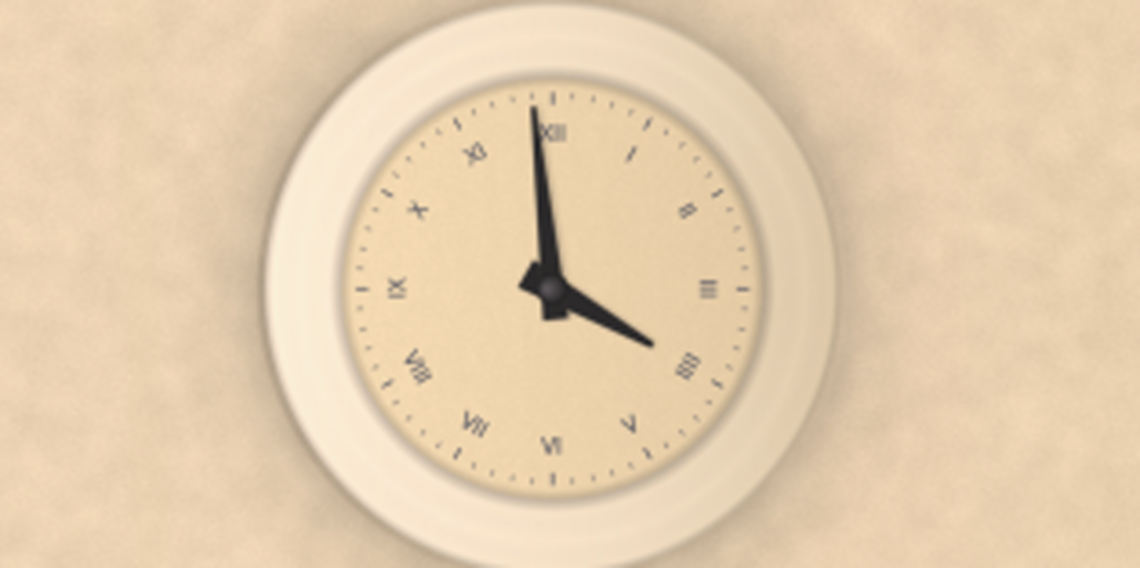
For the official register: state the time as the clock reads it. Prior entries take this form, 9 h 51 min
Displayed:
3 h 59 min
